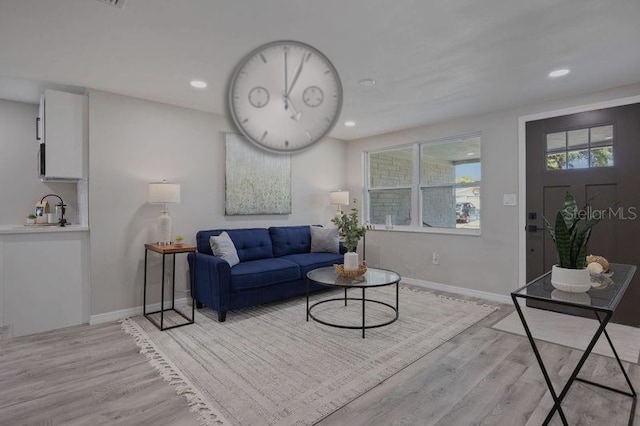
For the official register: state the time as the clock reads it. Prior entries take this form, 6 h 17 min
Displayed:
5 h 04 min
